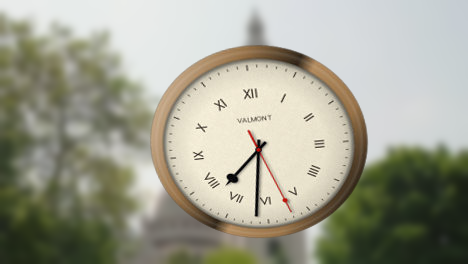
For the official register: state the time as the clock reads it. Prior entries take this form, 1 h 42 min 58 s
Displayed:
7 h 31 min 27 s
